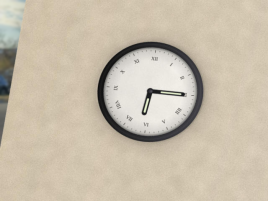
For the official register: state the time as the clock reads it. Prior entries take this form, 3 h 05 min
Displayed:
6 h 15 min
